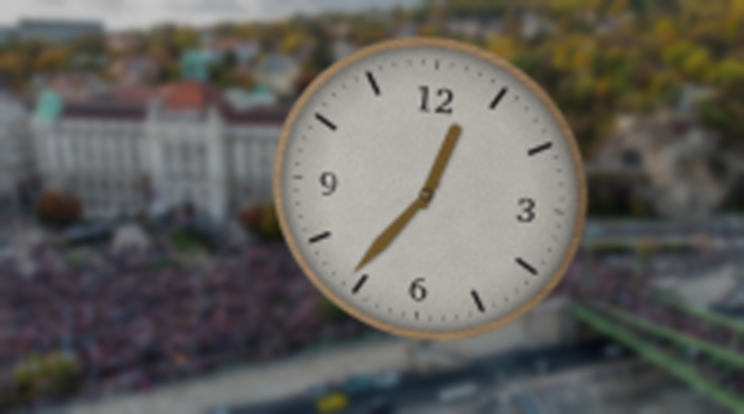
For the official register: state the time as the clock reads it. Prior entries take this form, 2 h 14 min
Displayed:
12 h 36 min
